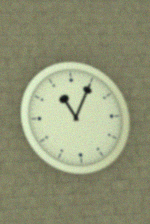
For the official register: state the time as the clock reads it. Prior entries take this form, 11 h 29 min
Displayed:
11 h 05 min
